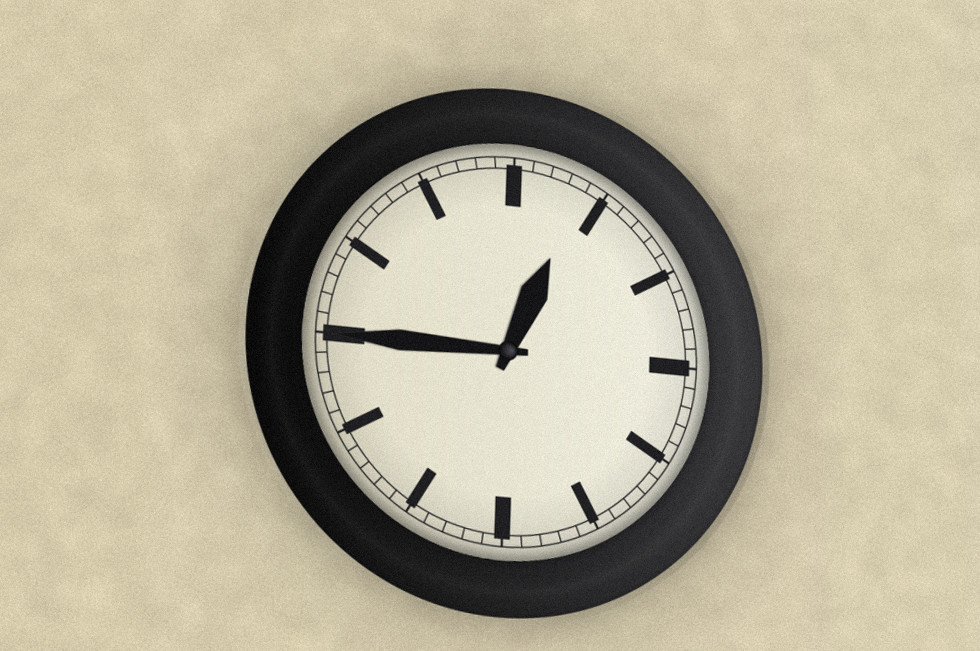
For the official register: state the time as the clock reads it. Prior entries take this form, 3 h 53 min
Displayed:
12 h 45 min
